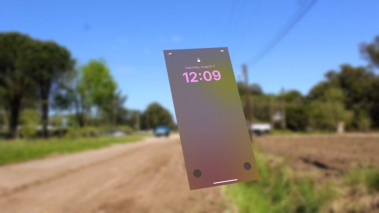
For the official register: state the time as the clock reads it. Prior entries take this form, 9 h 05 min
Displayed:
12 h 09 min
